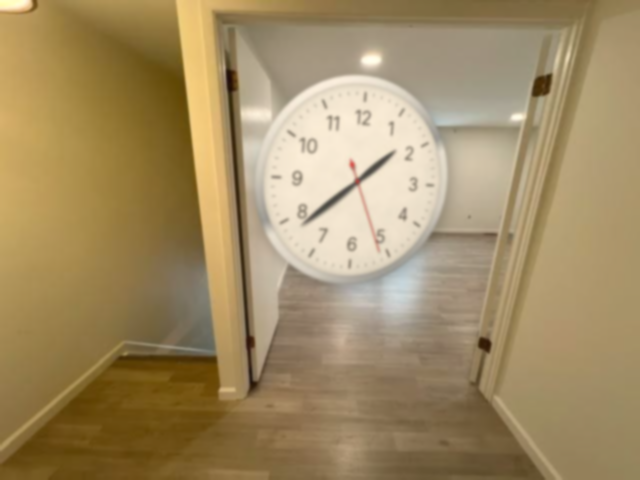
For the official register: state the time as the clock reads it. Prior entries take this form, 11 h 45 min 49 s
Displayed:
1 h 38 min 26 s
